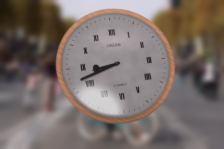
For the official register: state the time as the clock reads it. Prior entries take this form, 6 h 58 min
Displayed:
8 h 42 min
